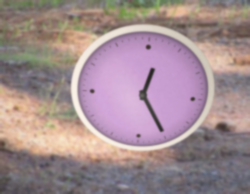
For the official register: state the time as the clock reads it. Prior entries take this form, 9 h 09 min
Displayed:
12 h 25 min
